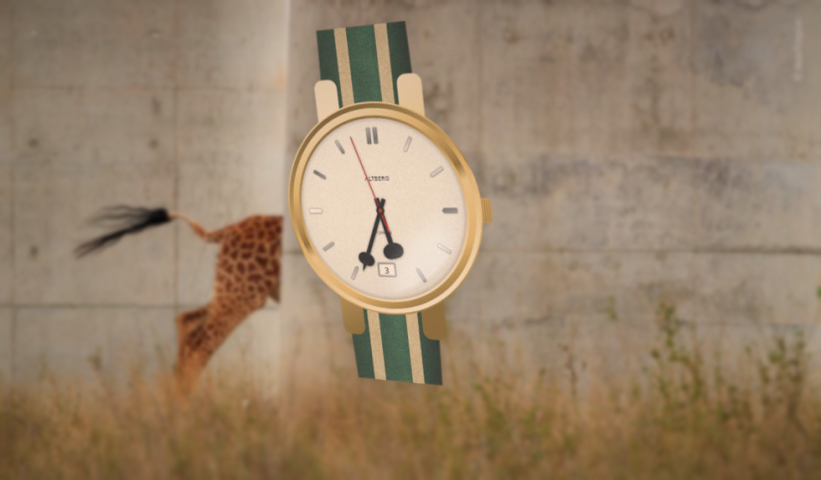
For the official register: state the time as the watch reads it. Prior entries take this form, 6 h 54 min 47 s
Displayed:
5 h 33 min 57 s
